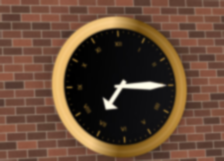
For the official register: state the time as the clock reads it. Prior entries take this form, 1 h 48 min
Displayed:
7 h 15 min
